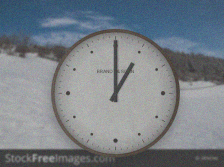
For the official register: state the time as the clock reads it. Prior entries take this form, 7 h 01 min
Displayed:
1 h 00 min
